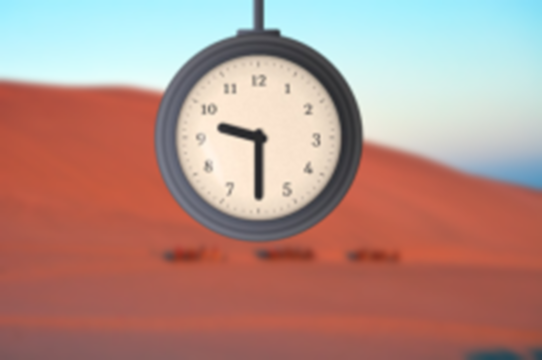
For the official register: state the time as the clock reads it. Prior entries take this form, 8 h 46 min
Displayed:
9 h 30 min
